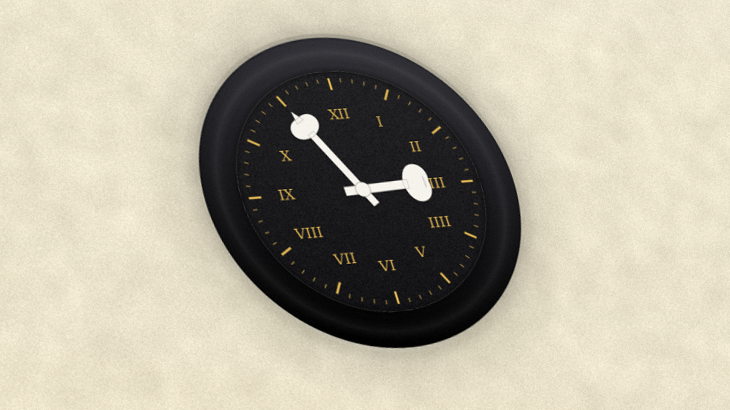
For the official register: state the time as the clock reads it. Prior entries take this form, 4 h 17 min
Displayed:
2 h 55 min
